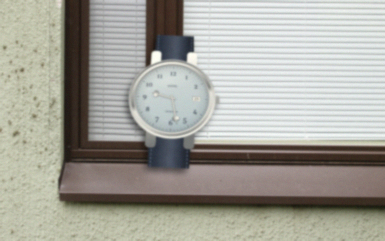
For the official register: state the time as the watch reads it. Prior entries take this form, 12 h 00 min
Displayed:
9 h 28 min
